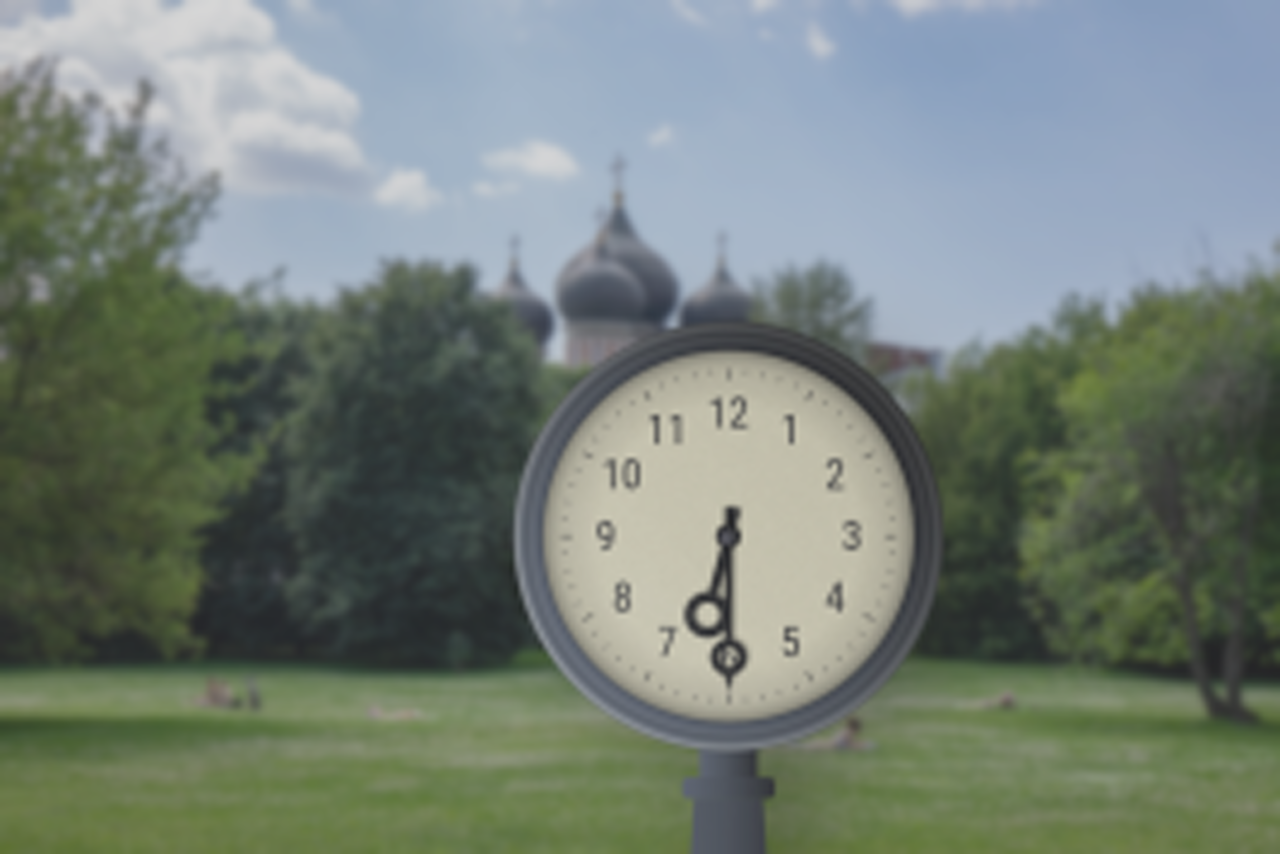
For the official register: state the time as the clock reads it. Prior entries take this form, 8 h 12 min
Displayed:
6 h 30 min
